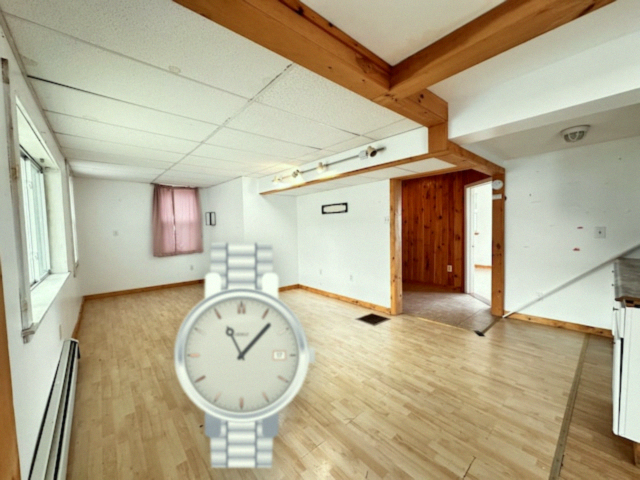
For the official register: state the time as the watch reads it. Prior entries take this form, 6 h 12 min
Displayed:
11 h 07 min
